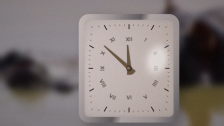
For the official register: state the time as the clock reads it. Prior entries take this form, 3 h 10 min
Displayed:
11 h 52 min
